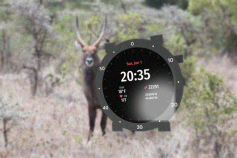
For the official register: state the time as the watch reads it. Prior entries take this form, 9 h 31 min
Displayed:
20 h 35 min
